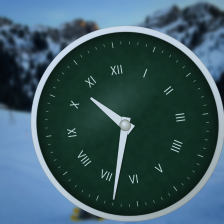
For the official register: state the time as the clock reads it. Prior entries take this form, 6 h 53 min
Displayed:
10 h 33 min
